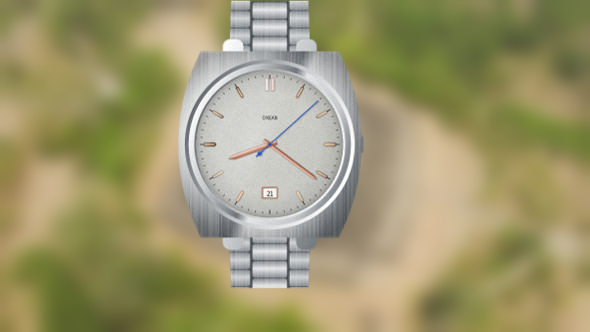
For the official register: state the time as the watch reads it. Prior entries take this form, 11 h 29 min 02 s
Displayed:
8 h 21 min 08 s
